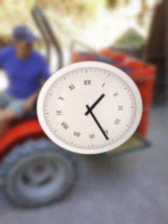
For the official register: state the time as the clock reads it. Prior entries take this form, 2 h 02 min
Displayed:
1 h 26 min
